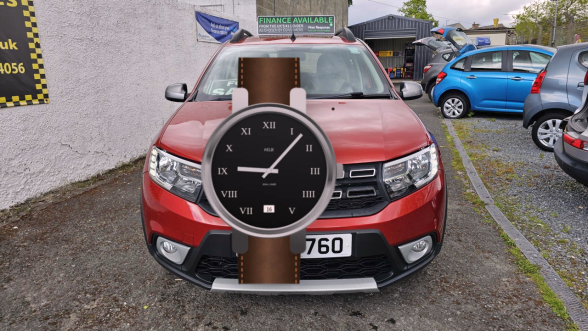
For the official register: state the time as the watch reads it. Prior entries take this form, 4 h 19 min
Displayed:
9 h 07 min
